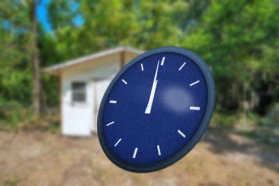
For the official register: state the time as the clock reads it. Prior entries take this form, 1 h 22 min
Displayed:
11 h 59 min
